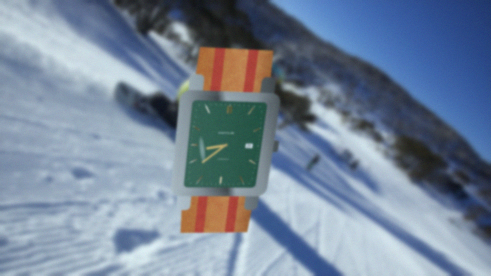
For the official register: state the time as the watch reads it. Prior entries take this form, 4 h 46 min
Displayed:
8 h 38 min
